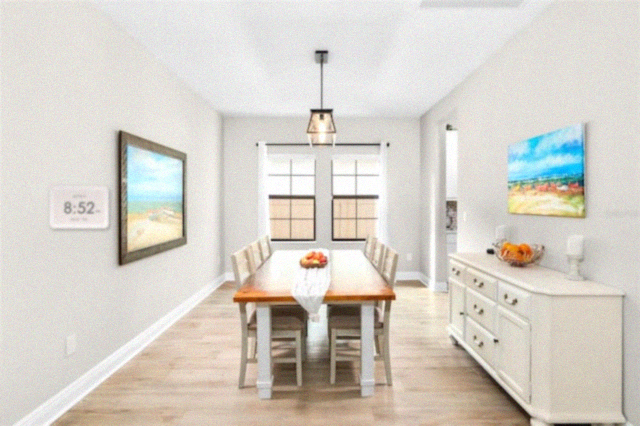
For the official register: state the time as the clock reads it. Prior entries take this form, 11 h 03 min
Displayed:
8 h 52 min
